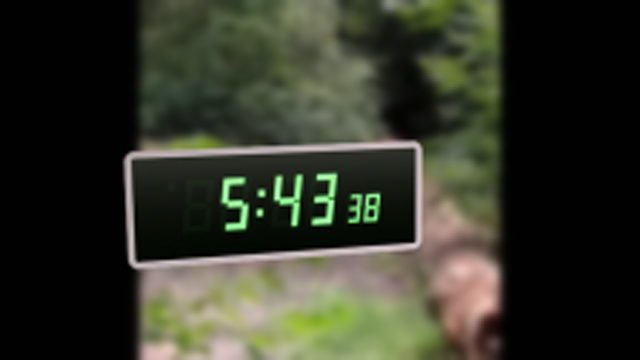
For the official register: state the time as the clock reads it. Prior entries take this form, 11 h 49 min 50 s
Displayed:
5 h 43 min 38 s
